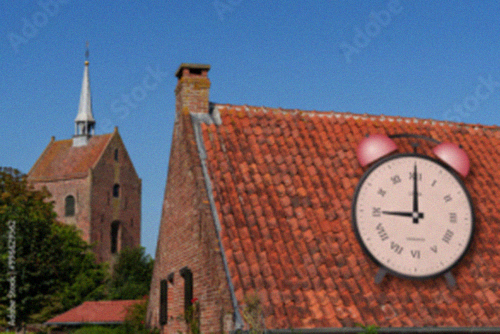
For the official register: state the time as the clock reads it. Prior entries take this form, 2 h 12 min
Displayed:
9 h 00 min
